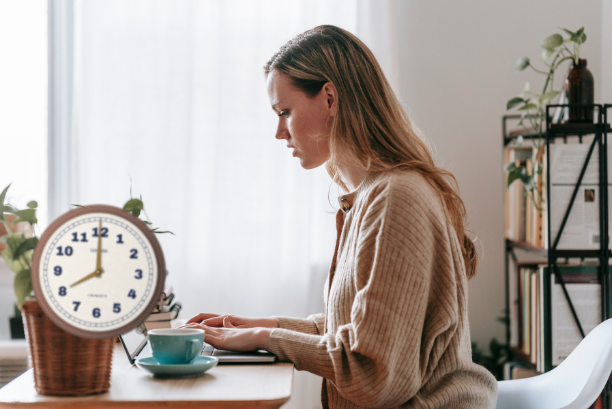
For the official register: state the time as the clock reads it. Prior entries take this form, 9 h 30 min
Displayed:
8 h 00 min
